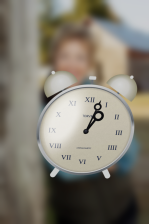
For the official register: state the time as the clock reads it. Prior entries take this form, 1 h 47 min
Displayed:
1 h 03 min
